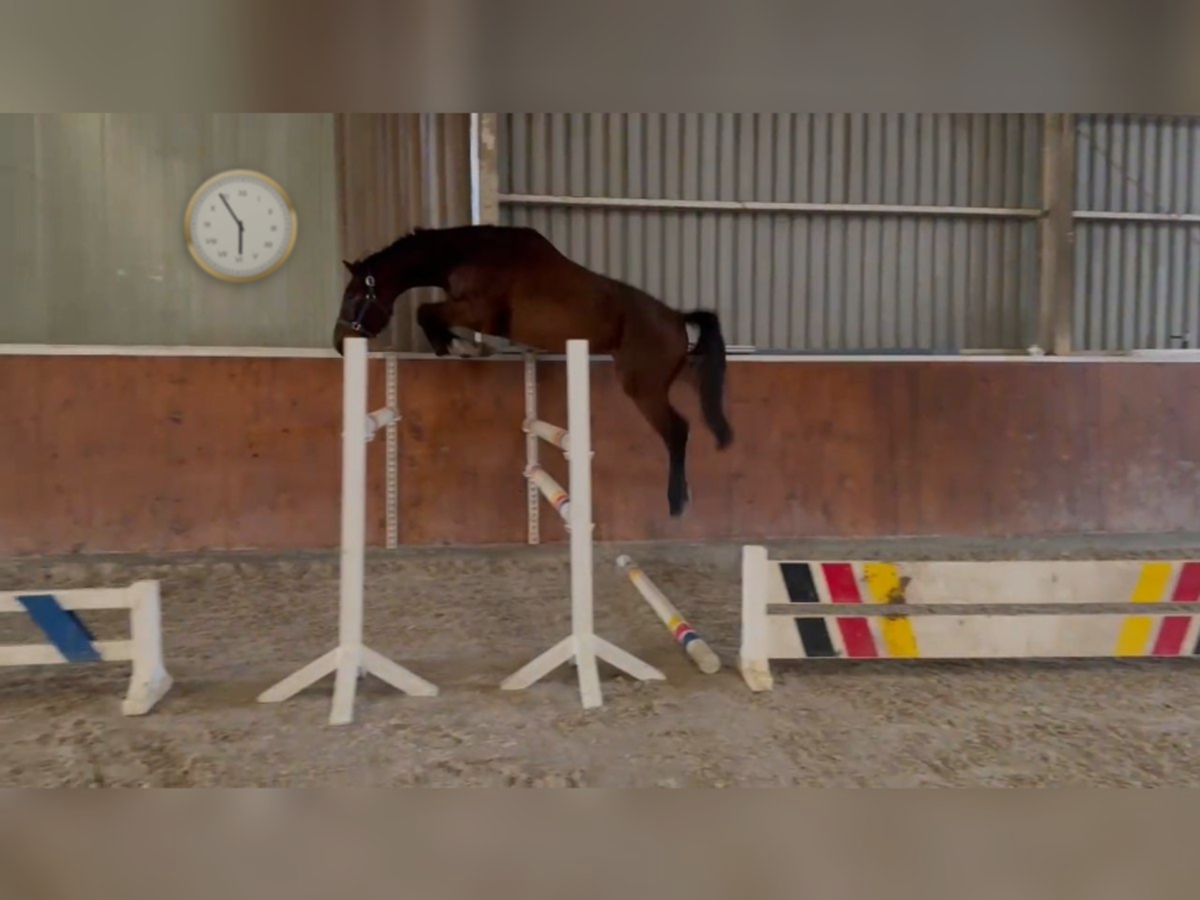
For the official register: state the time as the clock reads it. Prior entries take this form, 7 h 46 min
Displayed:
5 h 54 min
